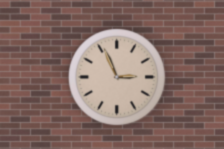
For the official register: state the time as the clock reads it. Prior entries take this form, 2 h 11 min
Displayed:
2 h 56 min
